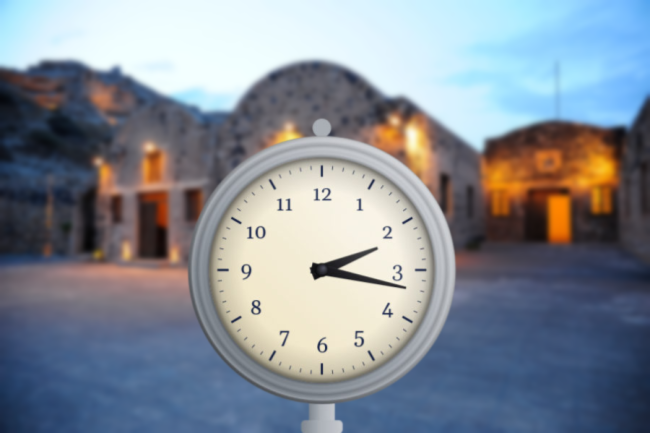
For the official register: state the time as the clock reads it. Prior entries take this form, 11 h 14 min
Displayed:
2 h 17 min
